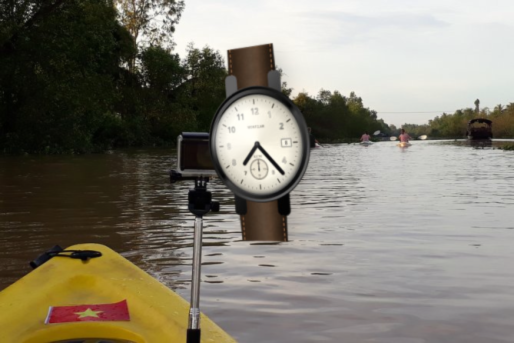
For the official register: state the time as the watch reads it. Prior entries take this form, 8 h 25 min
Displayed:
7 h 23 min
